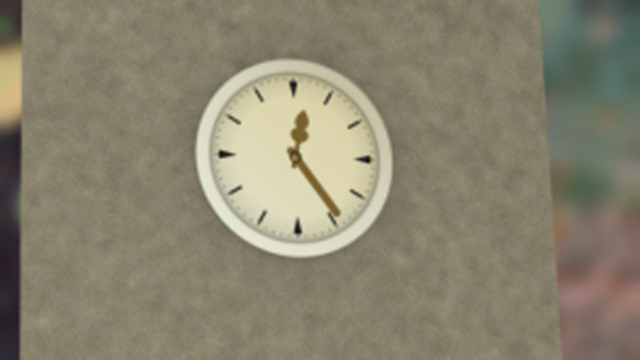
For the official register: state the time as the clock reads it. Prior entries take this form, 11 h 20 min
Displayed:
12 h 24 min
